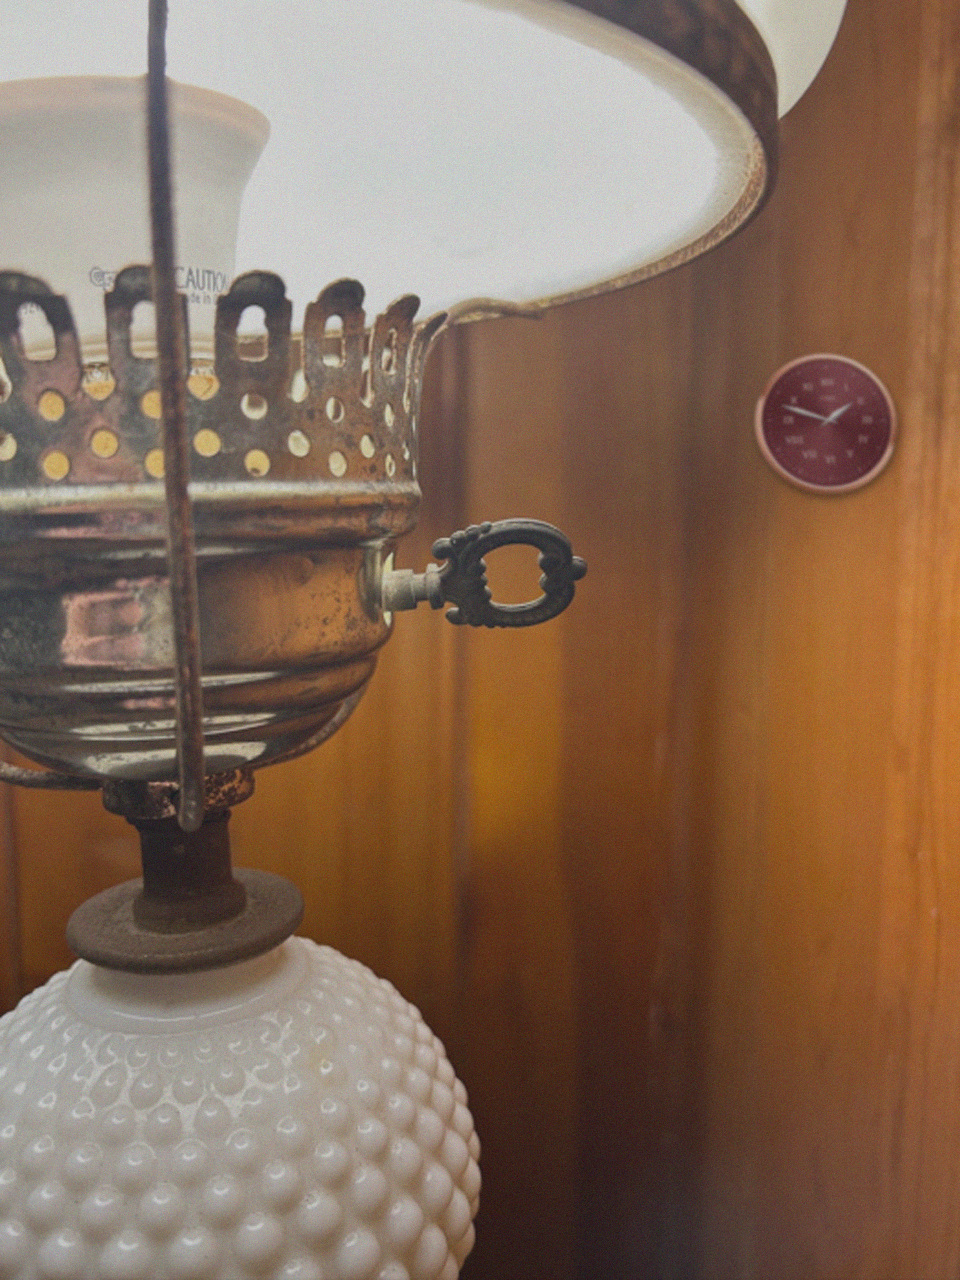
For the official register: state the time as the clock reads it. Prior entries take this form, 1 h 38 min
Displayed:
1 h 48 min
